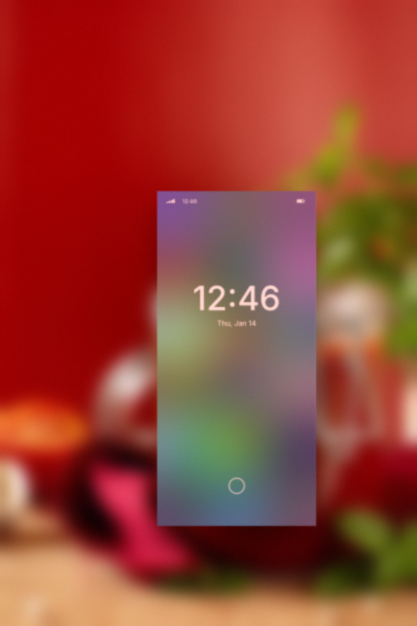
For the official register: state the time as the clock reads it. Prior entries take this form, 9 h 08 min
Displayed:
12 h 46 min
